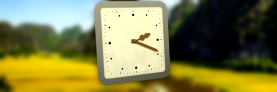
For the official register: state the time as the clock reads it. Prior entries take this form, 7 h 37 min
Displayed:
2 h 19 min
